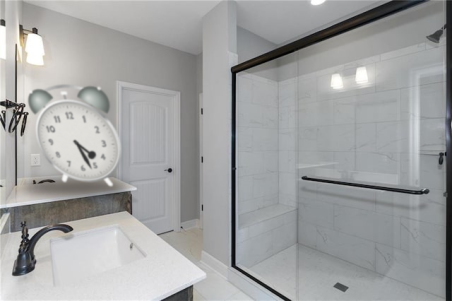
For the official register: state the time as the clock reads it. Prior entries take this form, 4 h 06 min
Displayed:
4 h 27 min
